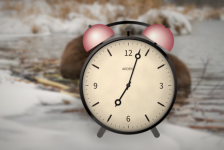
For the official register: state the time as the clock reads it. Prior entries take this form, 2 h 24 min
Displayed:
7 h 03 min
